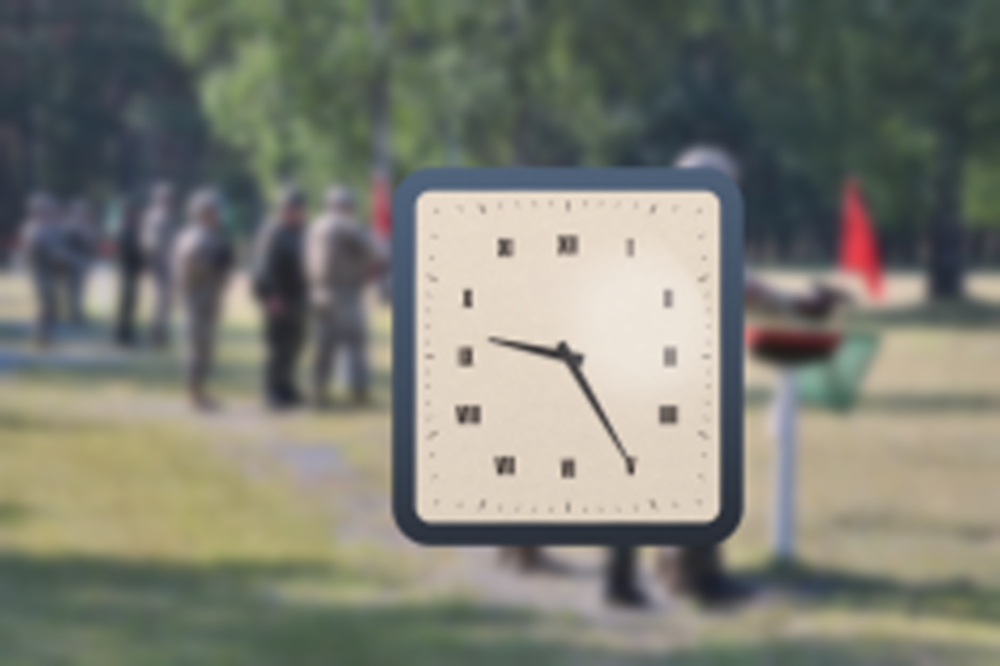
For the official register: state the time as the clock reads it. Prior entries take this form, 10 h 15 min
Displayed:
9 h 25 min
